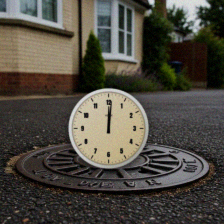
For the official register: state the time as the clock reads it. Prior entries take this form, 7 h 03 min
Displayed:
12 h 01 min
